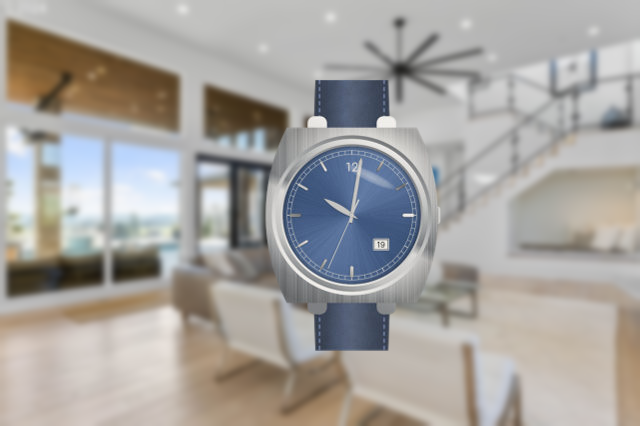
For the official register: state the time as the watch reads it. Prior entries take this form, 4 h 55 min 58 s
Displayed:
10 h 01 min 34 s
